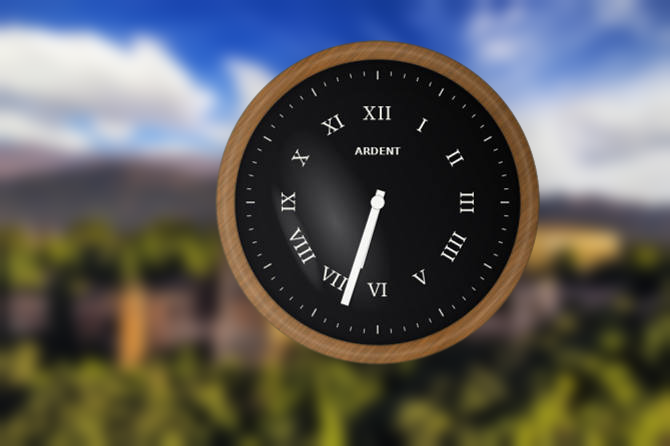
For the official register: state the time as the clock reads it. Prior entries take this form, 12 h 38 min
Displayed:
6 h 33 min
